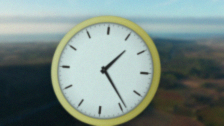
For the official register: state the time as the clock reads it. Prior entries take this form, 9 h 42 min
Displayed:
1 h 24 min
